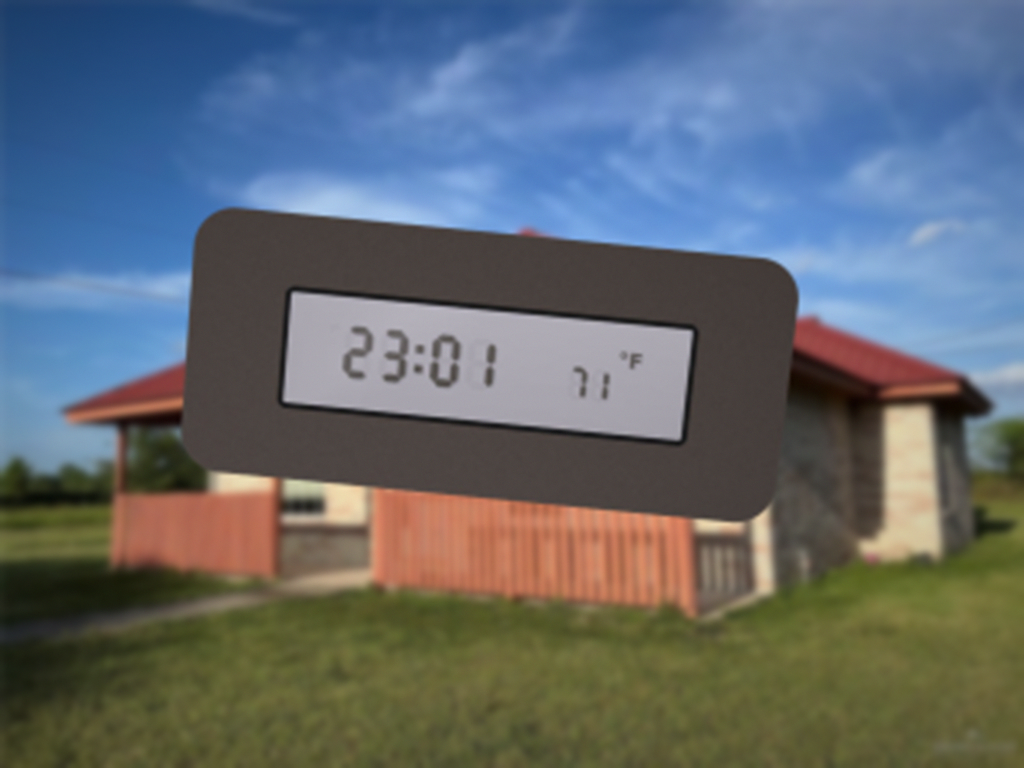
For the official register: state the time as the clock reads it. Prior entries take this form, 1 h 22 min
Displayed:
23 h 01 min
